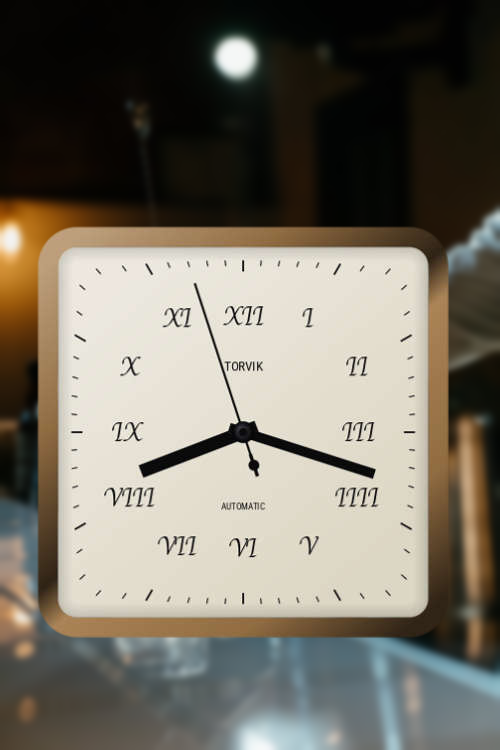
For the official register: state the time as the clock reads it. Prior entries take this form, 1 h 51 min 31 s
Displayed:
8 h 17 min 57 s
